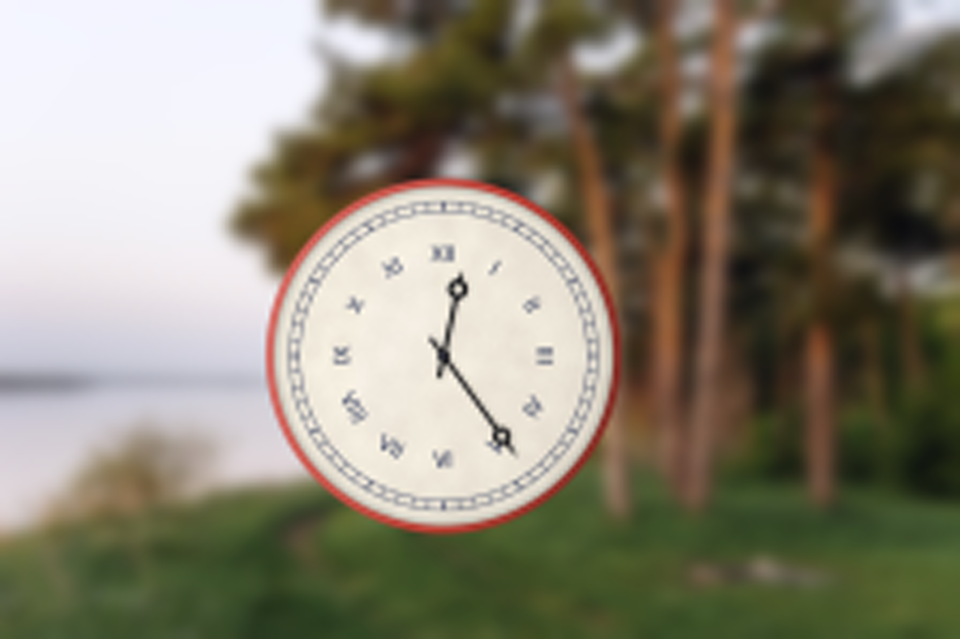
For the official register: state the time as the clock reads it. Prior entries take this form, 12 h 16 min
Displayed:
12 h 24 min
